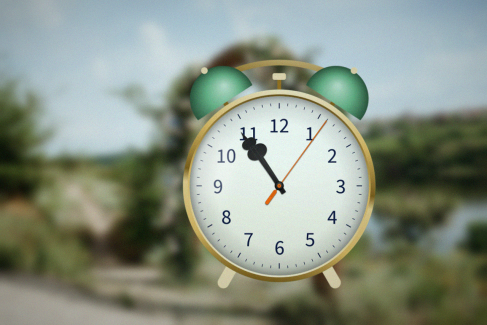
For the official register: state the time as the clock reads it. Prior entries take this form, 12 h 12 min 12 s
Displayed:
10 h 54 min 06 s
